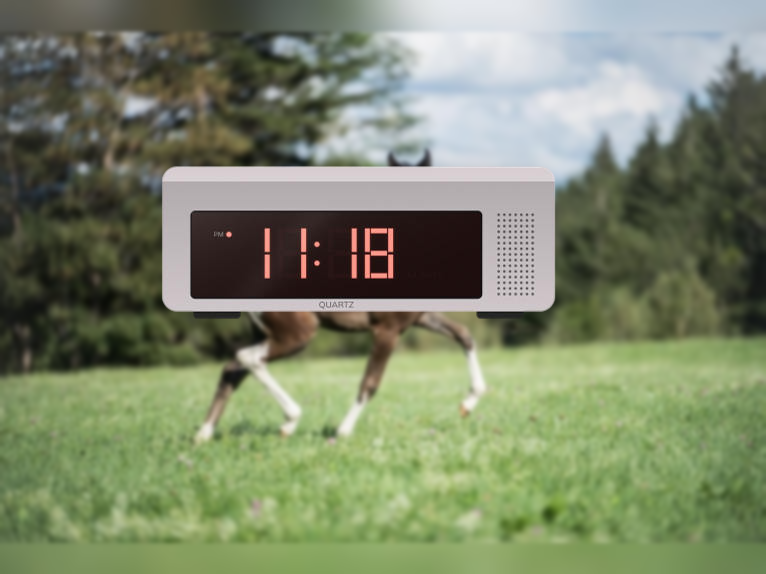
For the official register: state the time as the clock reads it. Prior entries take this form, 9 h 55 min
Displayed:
11 h 18 min
